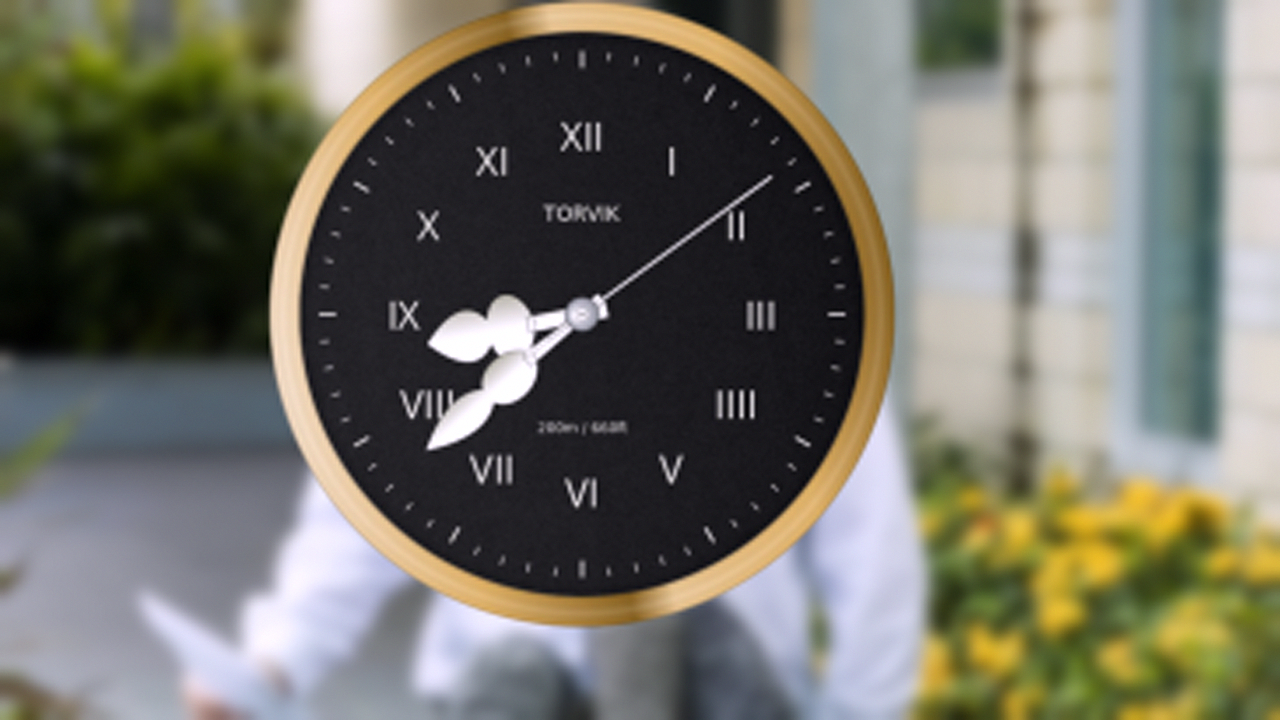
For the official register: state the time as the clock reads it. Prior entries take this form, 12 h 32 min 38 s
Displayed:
8 h 38 min 09 s
